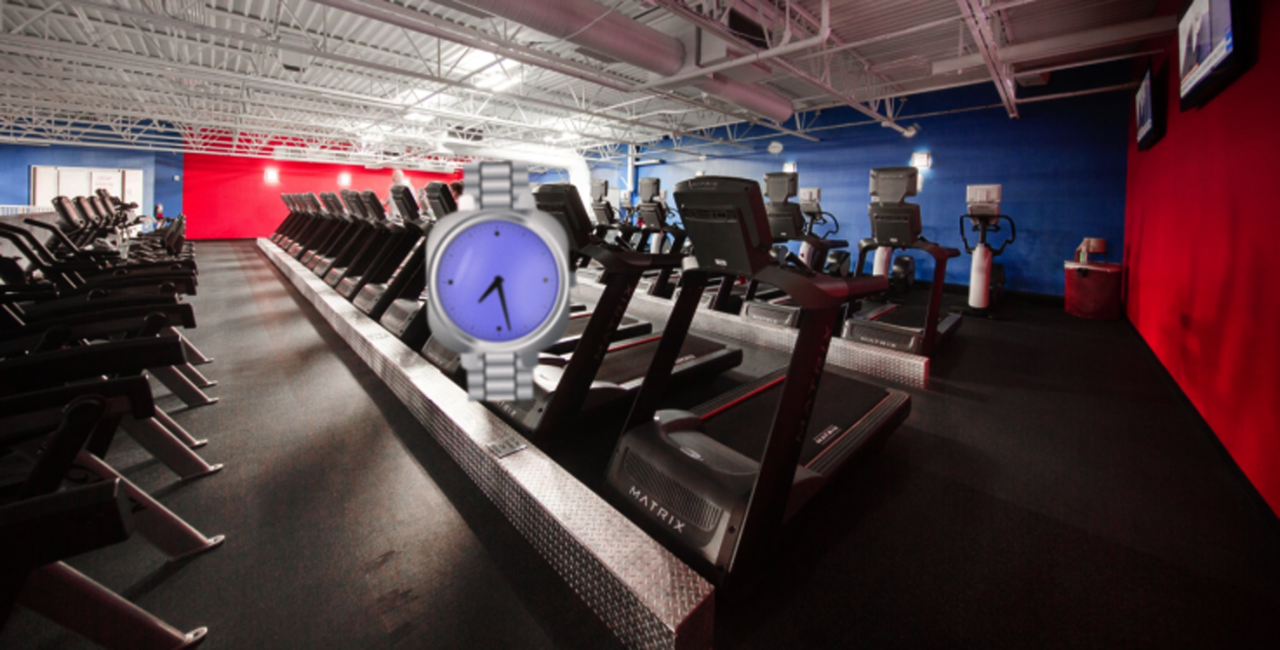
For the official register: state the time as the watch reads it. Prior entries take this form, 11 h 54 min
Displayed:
7 h 28 min
